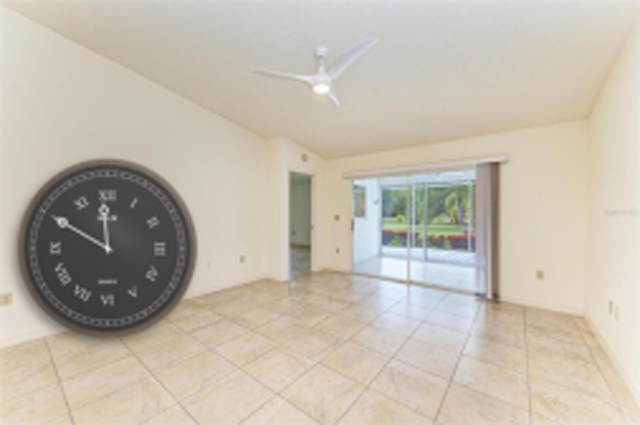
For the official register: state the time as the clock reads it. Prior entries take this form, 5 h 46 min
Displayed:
11 h 50 min
